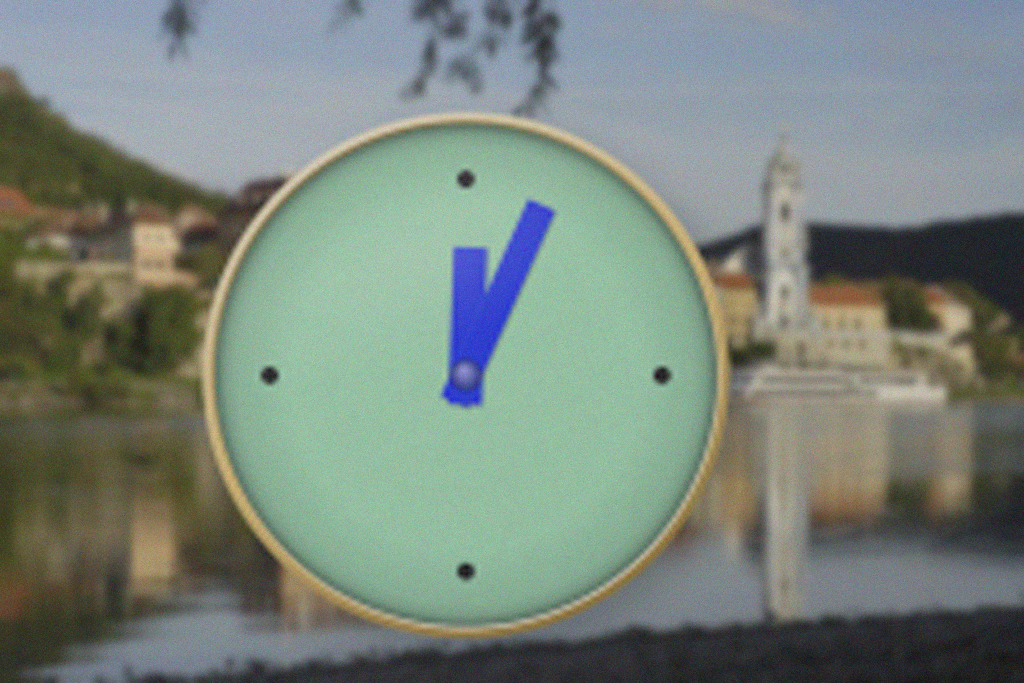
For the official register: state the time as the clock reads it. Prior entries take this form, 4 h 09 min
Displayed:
12 h 04 min
